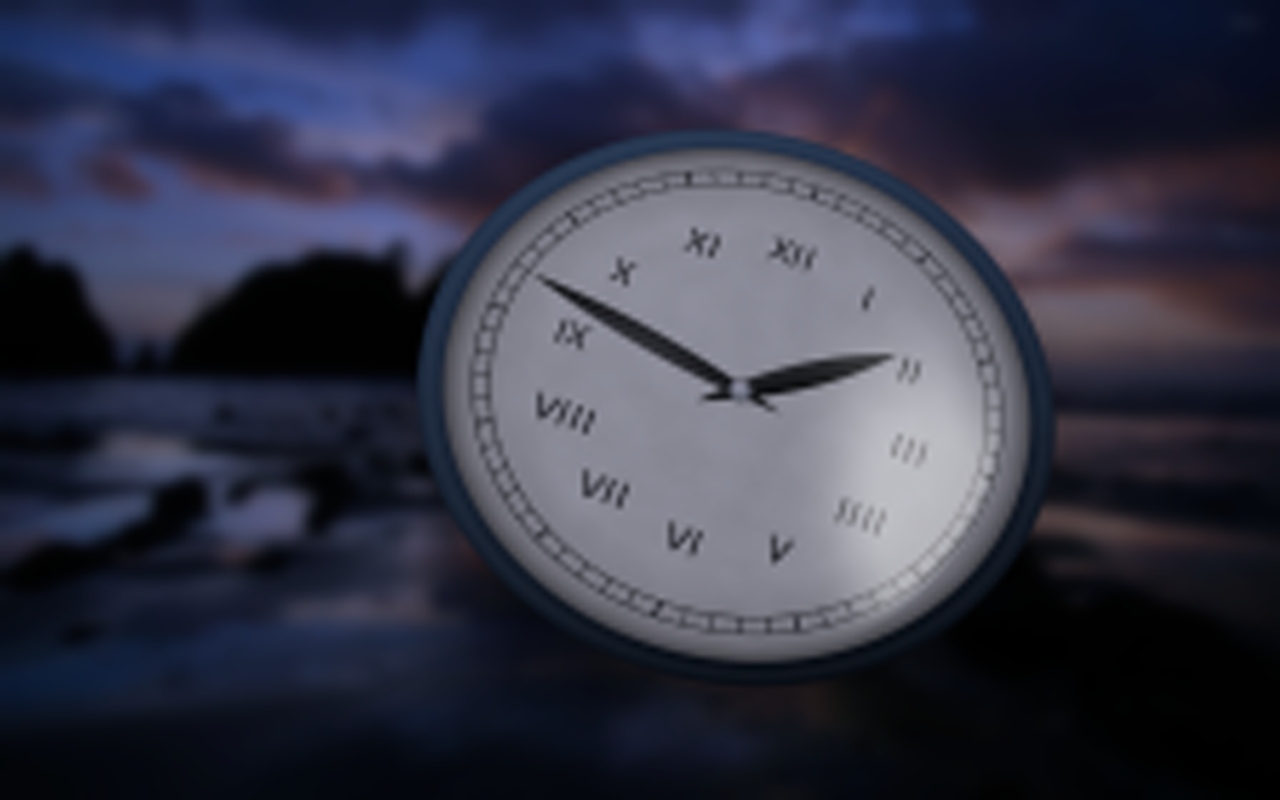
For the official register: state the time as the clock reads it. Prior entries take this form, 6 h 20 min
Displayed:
1 h 47 min
